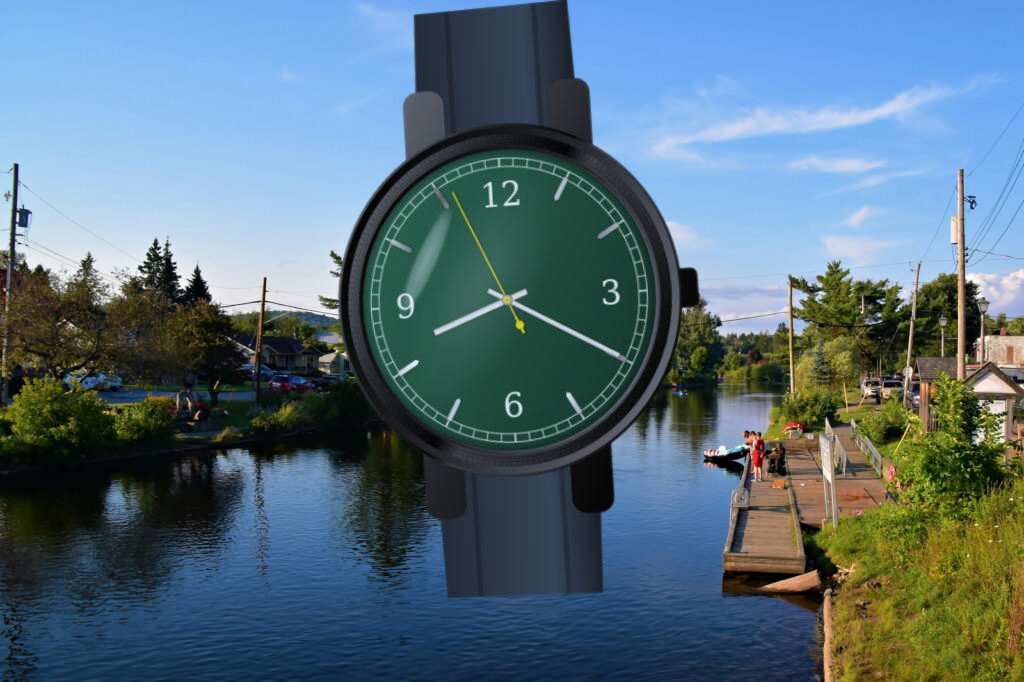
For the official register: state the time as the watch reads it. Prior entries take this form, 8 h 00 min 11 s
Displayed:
8 h 19 min 56 s
